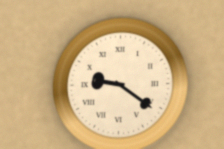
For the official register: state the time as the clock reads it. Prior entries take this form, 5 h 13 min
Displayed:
9 h 21 min
